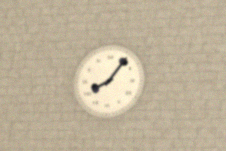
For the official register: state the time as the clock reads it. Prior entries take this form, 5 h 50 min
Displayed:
8 h 06 min
